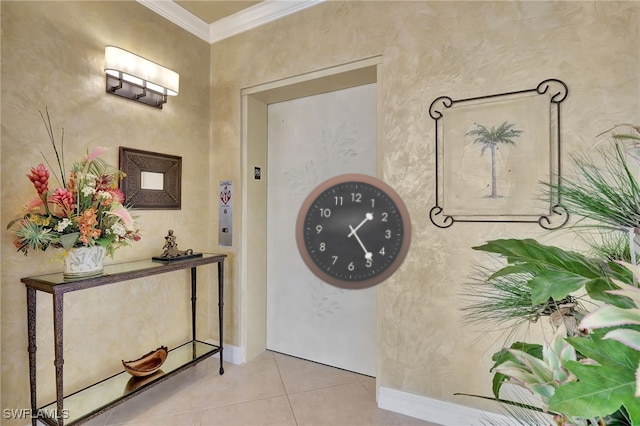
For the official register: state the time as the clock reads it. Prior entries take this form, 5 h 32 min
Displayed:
1 h 24 min
